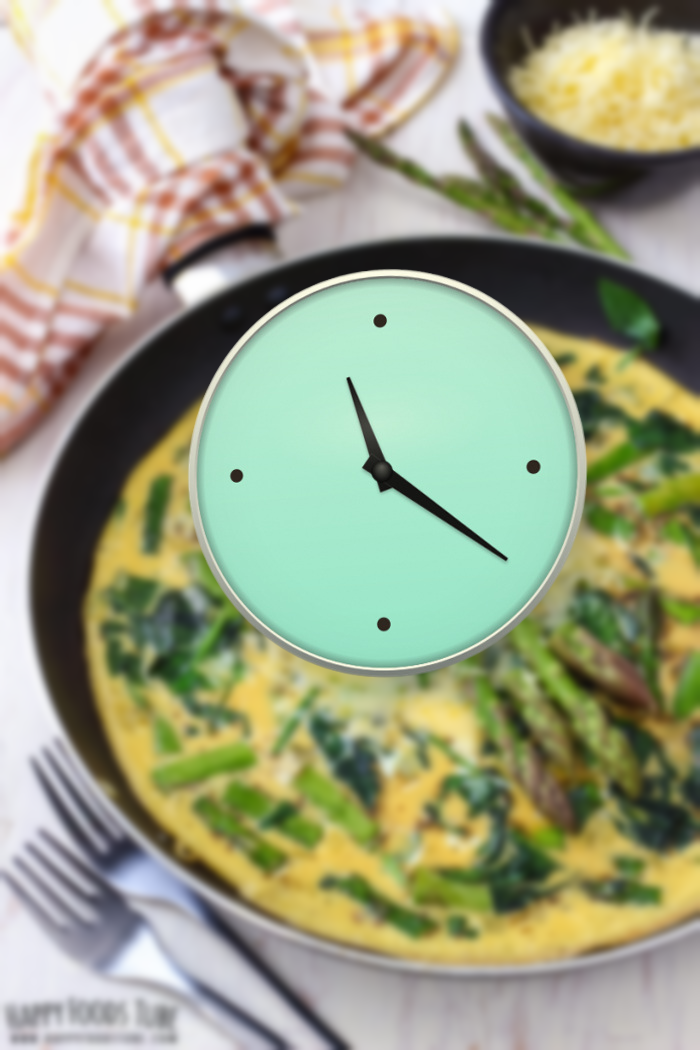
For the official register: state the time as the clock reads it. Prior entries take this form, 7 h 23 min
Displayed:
11 h 21 min
